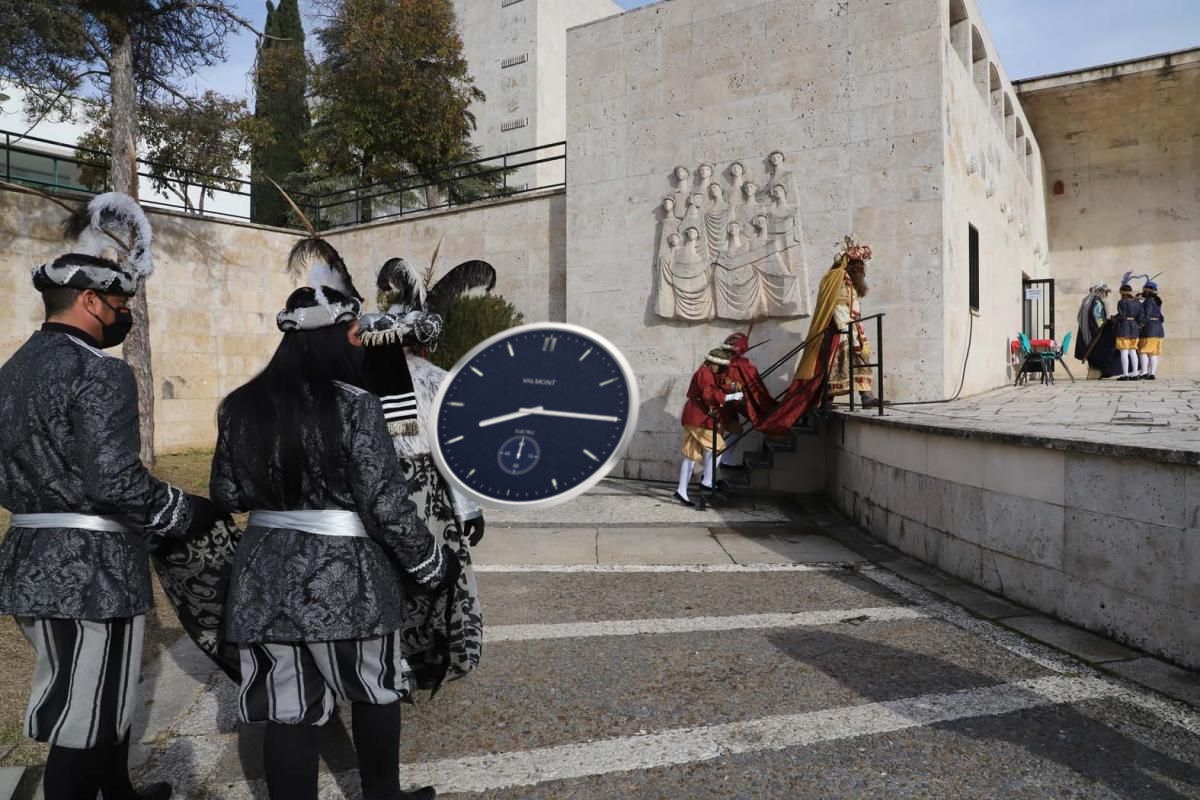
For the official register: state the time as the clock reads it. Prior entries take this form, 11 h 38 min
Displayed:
8 h 15 min
